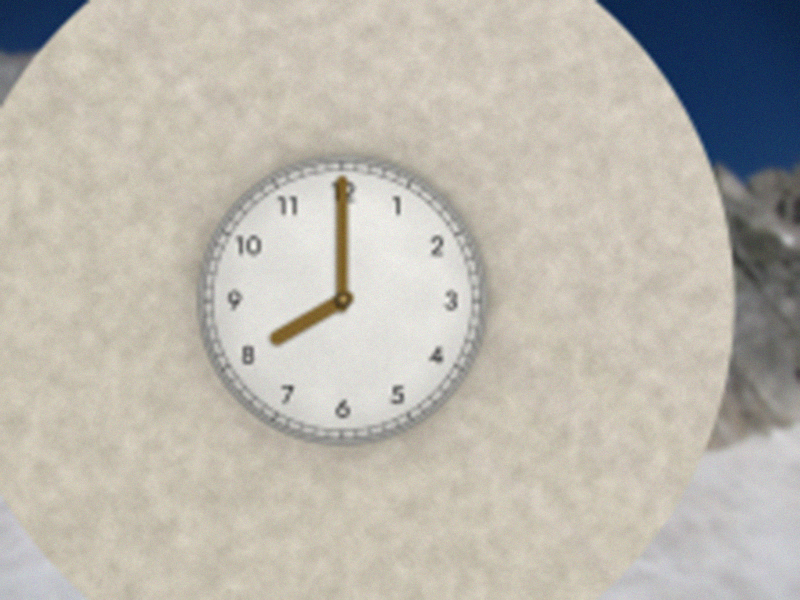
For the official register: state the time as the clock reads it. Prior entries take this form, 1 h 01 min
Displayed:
8 h 00 min
